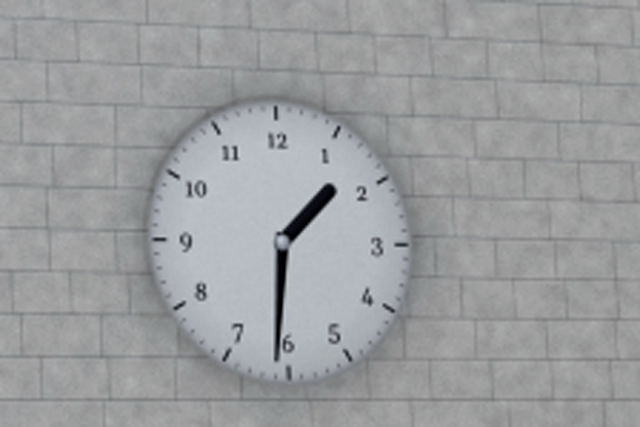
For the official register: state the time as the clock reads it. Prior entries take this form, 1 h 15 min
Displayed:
1 h 31 min
